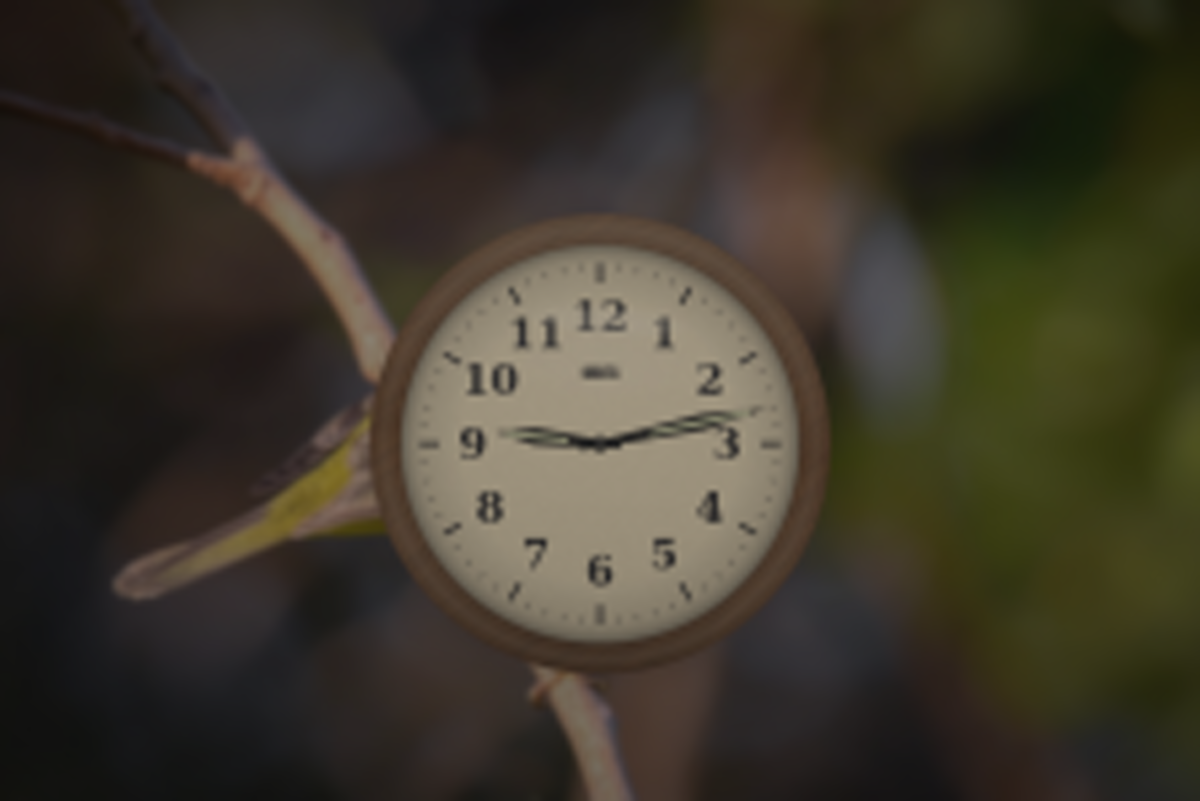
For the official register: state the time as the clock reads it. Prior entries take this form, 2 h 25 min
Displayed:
9 h 13 min
